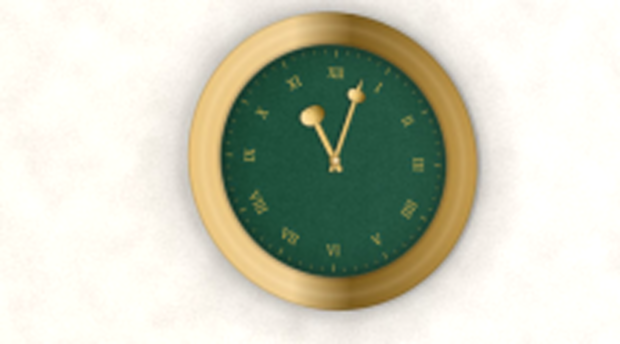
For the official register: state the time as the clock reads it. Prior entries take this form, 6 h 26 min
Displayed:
11 h 03 min
